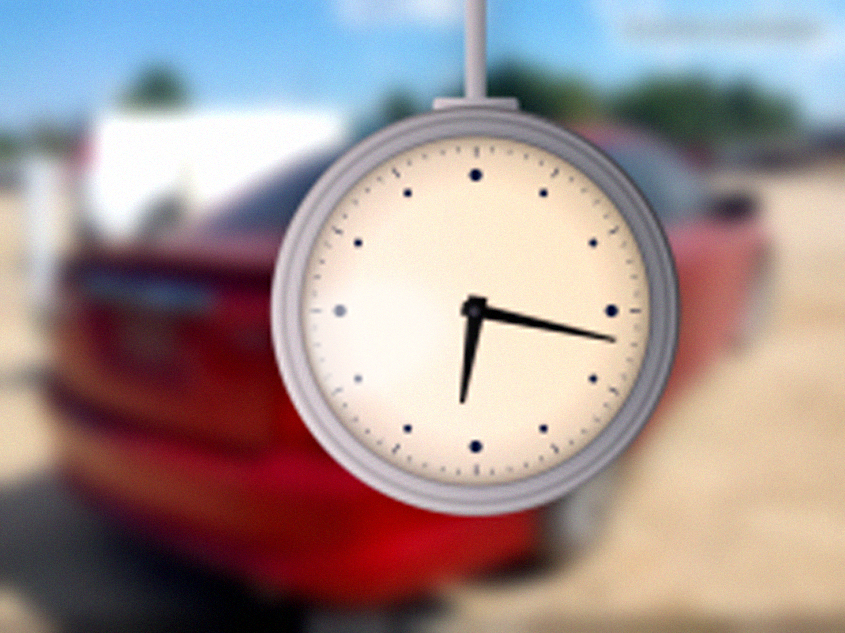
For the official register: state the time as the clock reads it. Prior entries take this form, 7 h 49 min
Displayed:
6 h 17 min
